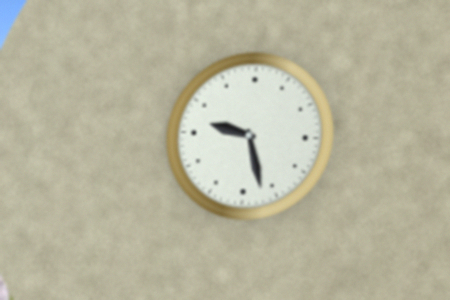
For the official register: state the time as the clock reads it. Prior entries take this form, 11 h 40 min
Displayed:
9 h 27 min
